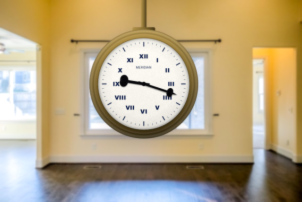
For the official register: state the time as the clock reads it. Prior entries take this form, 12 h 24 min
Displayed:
9 h 18 min
